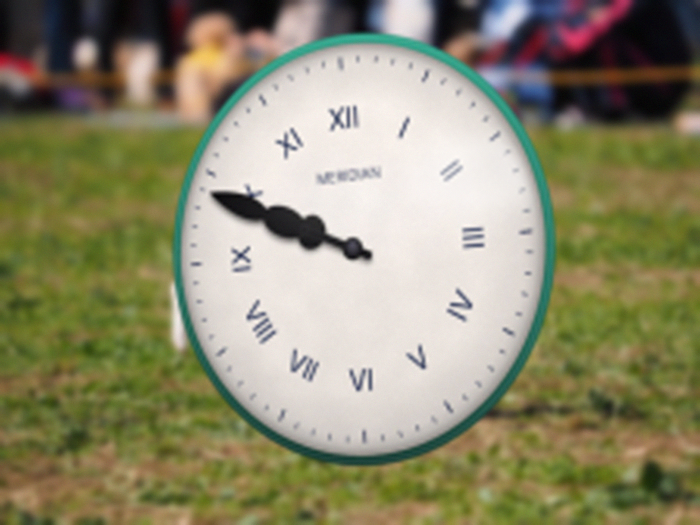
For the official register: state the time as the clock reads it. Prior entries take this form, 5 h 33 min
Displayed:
9 h 49 min
